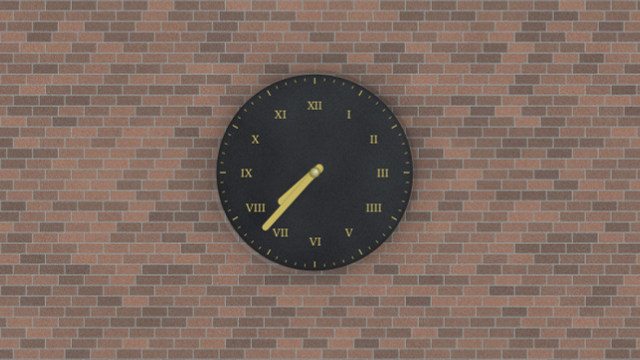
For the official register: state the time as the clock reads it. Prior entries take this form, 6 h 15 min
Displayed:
7 h 37 min
